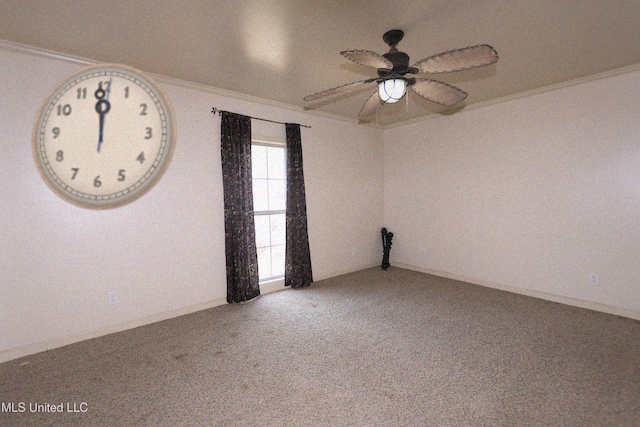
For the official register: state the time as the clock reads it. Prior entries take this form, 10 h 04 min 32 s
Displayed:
11 h 59 min 01 s
